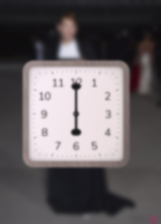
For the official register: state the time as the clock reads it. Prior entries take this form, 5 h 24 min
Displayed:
6 h 00 min
